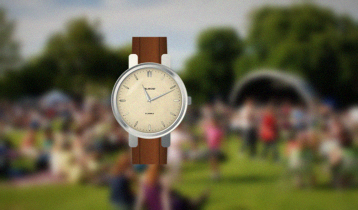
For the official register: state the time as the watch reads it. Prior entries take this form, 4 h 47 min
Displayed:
11 h 11 min
